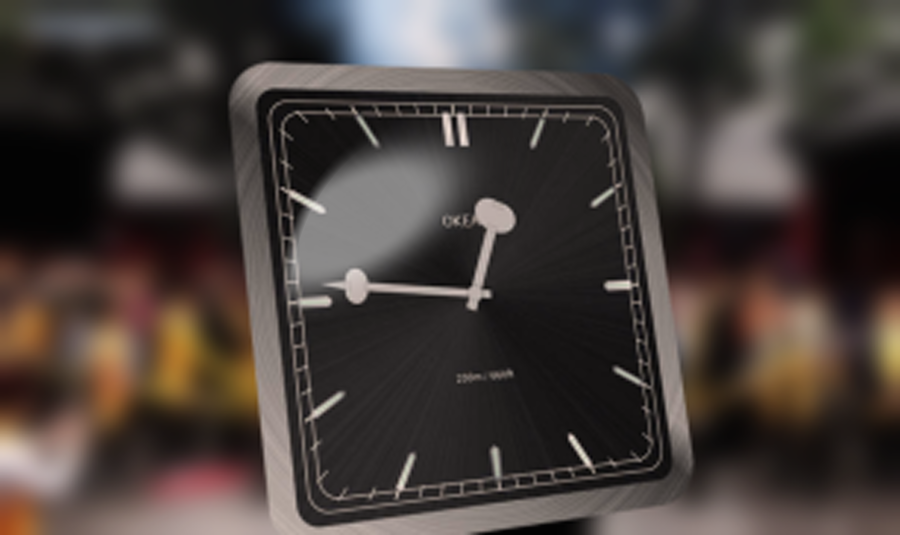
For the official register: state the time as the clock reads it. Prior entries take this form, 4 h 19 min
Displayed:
12 h 46 min
